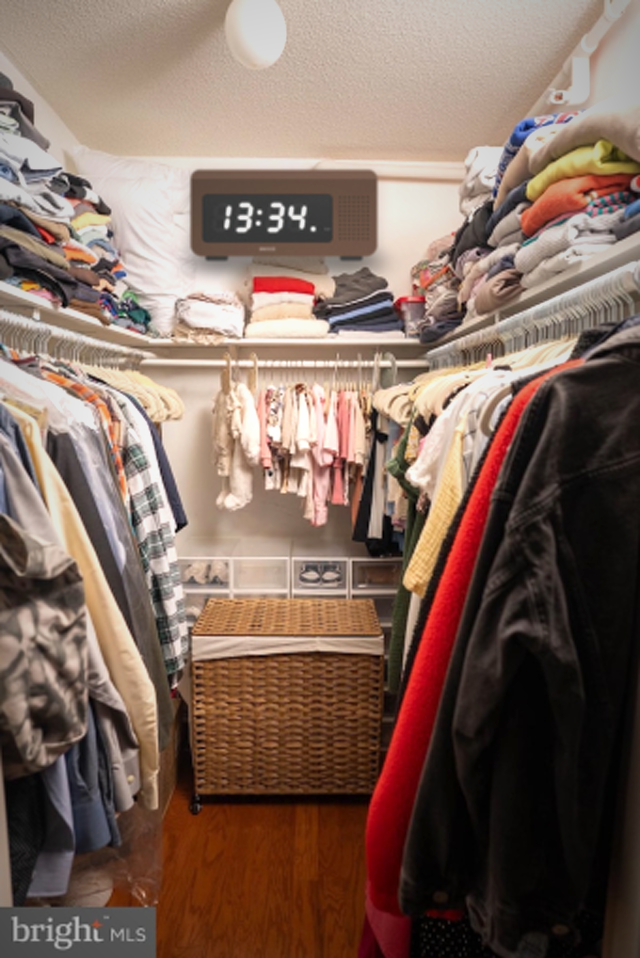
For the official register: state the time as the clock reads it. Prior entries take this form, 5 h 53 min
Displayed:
13 h 34 min
